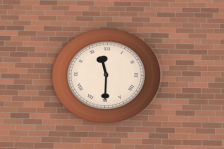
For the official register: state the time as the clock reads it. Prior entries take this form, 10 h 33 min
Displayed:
11 h 30 min
